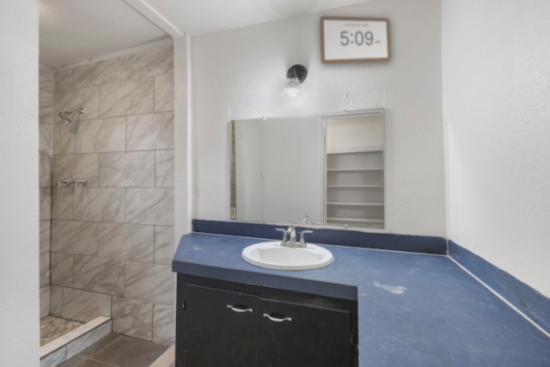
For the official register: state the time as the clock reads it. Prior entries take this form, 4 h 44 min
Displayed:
5 h 09 min
